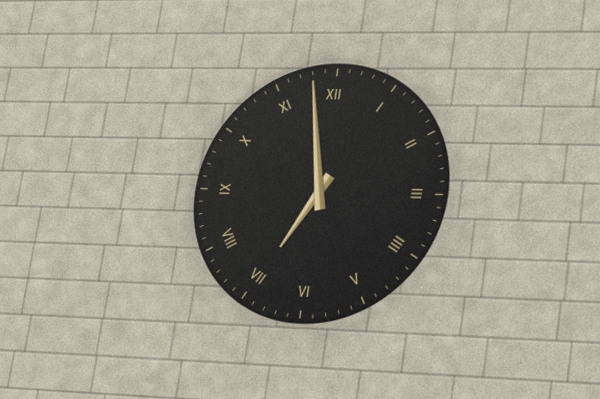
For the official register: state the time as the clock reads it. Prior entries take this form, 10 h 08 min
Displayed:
6 h 58 min
